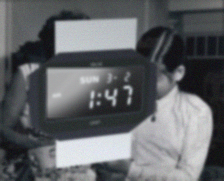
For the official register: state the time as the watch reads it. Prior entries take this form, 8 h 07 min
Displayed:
1 h 47 min
